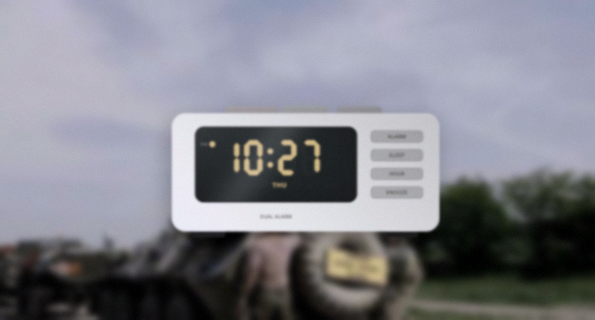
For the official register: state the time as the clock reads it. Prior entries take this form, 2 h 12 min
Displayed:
10 h 27 min
